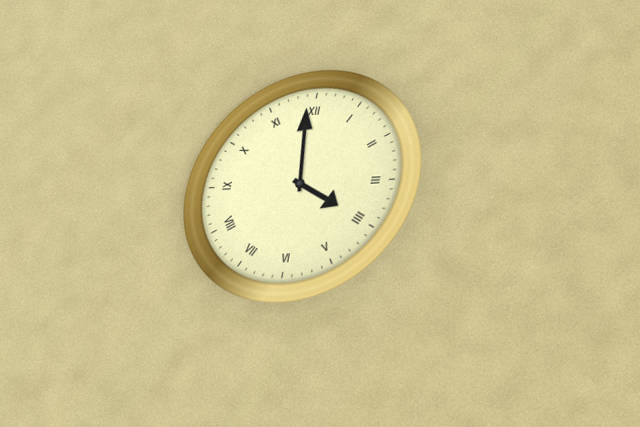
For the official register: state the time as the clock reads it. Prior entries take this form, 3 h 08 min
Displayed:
3 h 59 min
